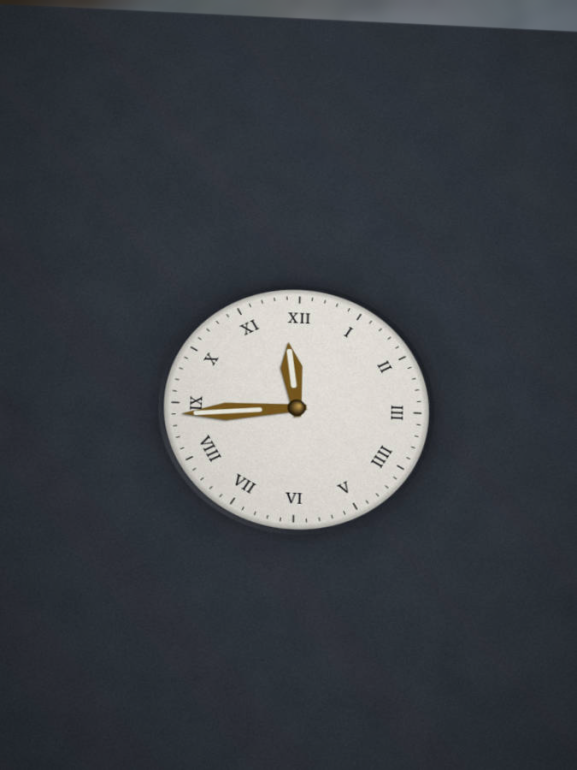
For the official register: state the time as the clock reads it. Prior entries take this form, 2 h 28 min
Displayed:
11 h 44 min
